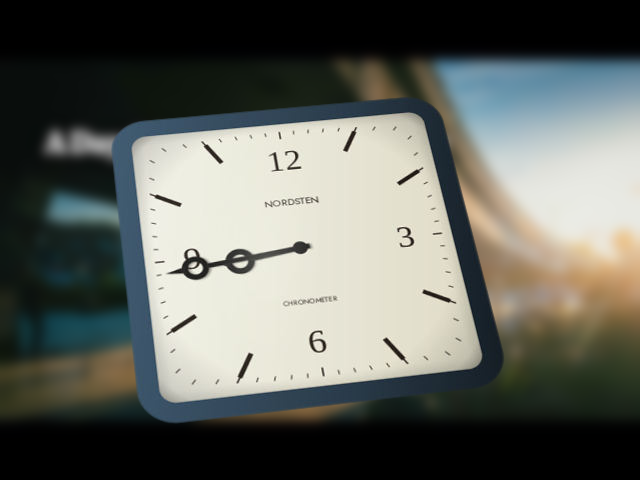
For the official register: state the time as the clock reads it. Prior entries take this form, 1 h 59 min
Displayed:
8 h 44 min
